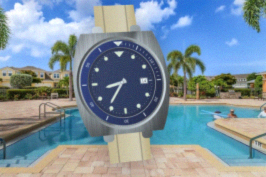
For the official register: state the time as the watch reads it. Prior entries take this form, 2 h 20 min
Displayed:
8 h 36 min
